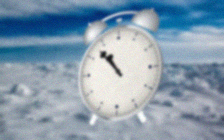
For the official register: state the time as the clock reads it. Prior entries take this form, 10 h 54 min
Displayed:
10 h 53 min
